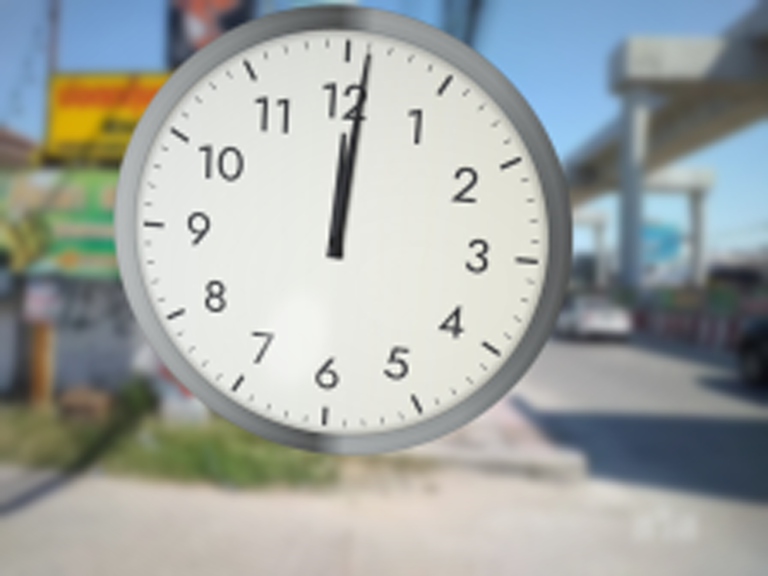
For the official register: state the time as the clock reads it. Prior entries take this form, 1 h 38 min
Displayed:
12 h 01 min
